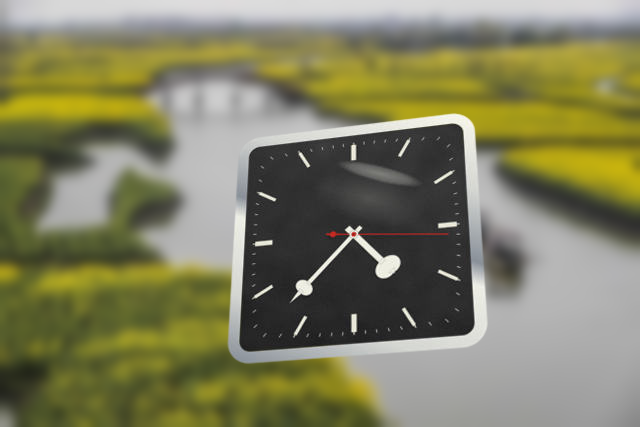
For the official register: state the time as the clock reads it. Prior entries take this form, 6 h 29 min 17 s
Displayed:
4 h 37 min 16 s
